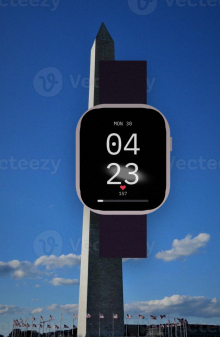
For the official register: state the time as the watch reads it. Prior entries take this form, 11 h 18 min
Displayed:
4 h 23 min
